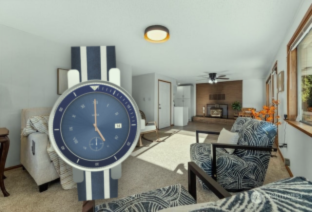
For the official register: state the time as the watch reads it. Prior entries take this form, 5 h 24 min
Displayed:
5 h 00 min
